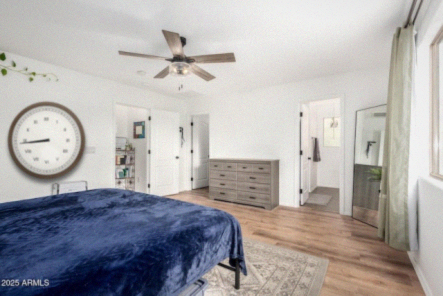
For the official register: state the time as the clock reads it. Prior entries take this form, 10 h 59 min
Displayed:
8 h 44 min
